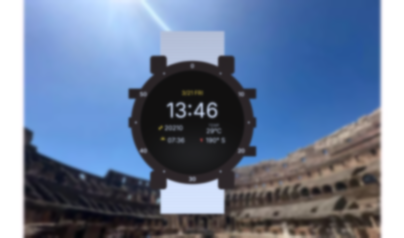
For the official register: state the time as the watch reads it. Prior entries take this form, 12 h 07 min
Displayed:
13 h 46 min
